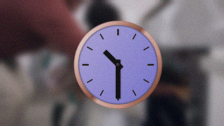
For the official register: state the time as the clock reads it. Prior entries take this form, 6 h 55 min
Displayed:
10 h 30 min
